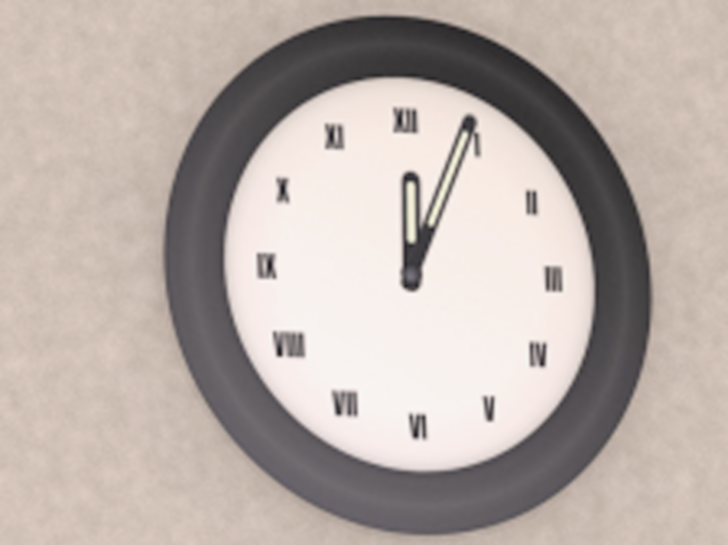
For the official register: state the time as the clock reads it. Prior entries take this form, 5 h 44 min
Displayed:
12 h 04 min
